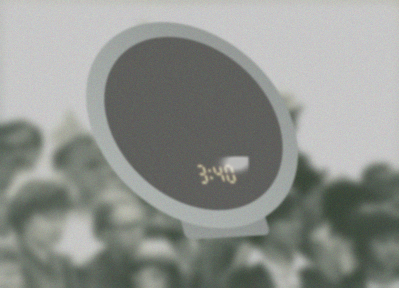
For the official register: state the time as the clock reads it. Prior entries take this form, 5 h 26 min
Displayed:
3 h 40 min
